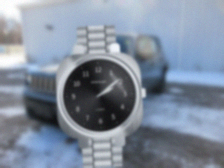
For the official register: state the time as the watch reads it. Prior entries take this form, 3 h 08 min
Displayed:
2 h 09 min
